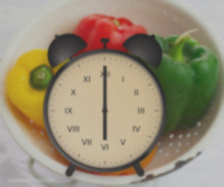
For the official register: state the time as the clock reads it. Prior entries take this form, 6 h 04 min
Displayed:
6 h 00 min
